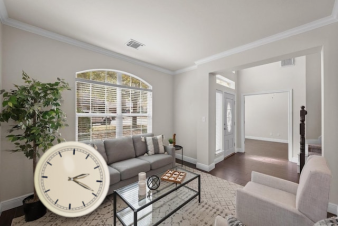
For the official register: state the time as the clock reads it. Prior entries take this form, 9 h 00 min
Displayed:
2 h 19 min
